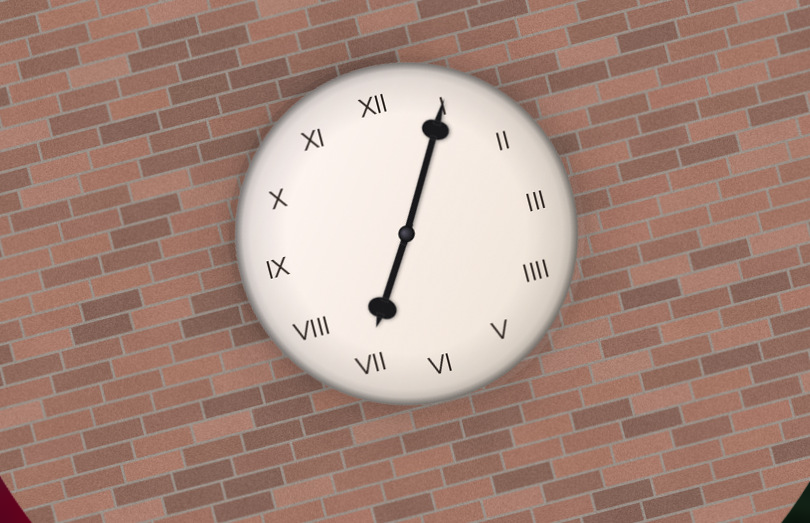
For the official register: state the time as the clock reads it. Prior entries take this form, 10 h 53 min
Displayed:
7 h 05 min
